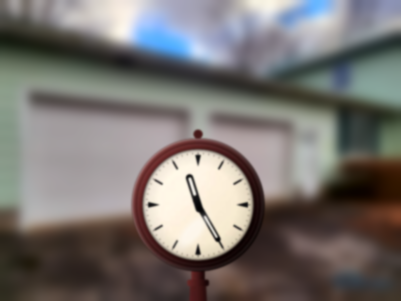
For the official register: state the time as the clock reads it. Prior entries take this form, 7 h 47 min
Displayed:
11 h 25 min
